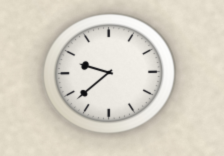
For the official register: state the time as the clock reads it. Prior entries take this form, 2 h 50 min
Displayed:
9 h 38 min
